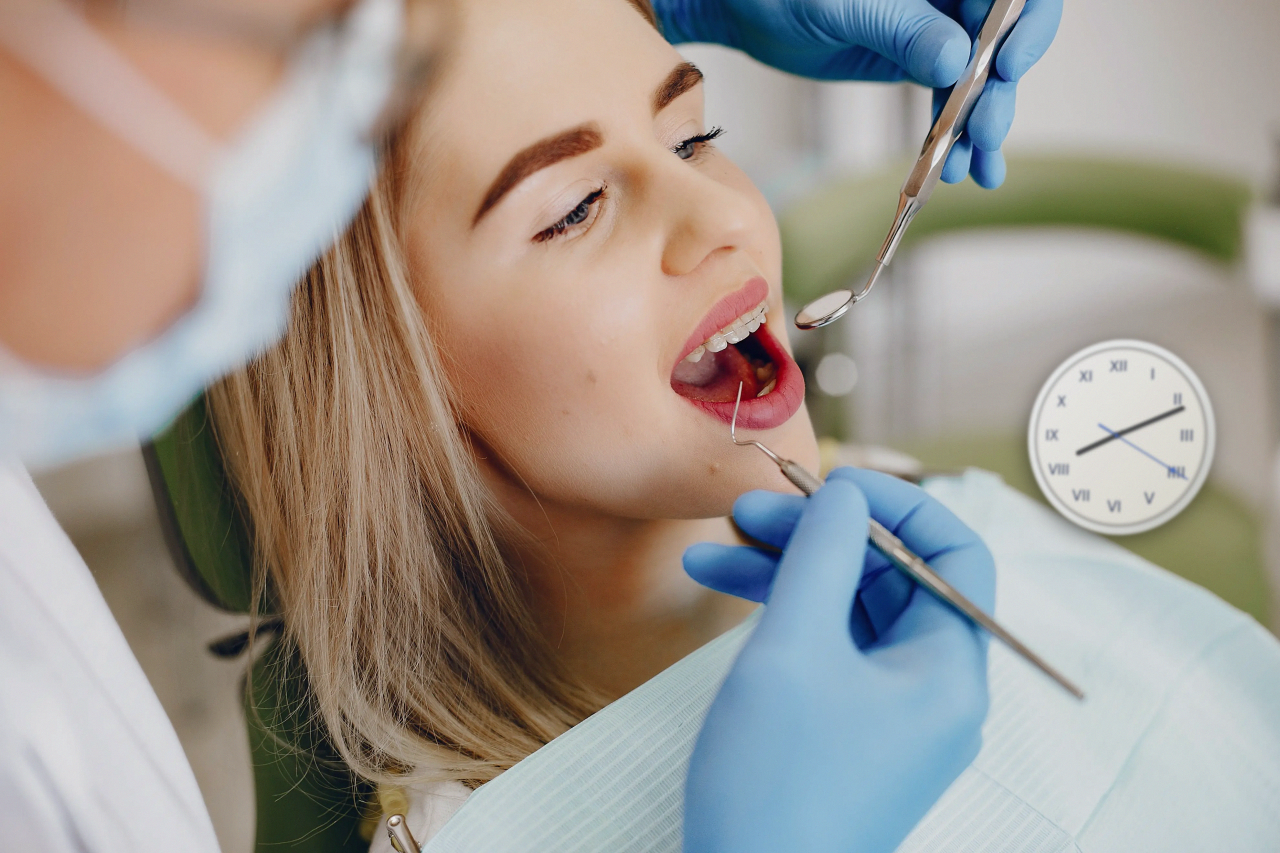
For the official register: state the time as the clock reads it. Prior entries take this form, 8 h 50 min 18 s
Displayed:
8 h 11 min 20 s
